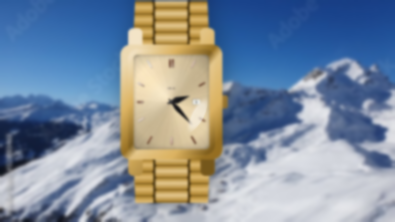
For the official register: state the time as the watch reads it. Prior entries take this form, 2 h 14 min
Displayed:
2 h 23 min
